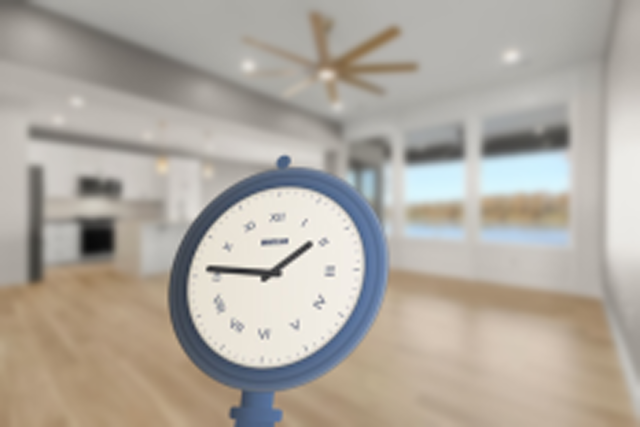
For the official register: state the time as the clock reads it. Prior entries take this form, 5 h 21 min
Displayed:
1 h 46 min
